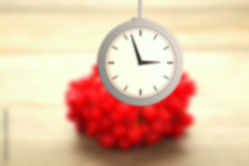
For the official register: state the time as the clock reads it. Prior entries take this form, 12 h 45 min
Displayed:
2 h 57 min
